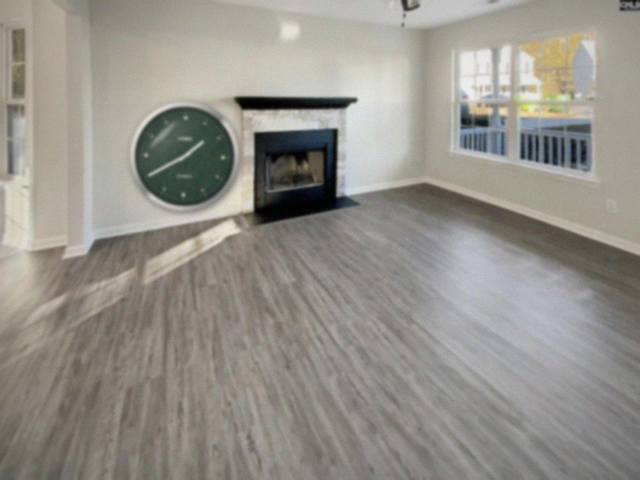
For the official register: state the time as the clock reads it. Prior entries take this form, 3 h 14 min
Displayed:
1 h 40 min
